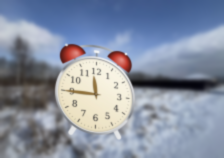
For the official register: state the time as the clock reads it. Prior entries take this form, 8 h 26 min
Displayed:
11 h 45 min
